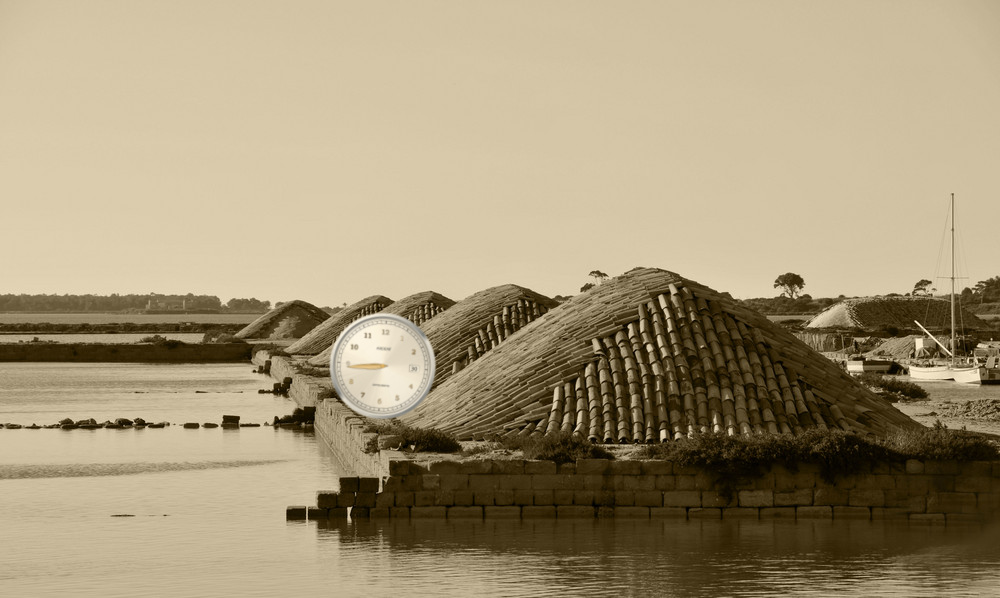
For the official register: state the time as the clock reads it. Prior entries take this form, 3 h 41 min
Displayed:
8 h 44 min
